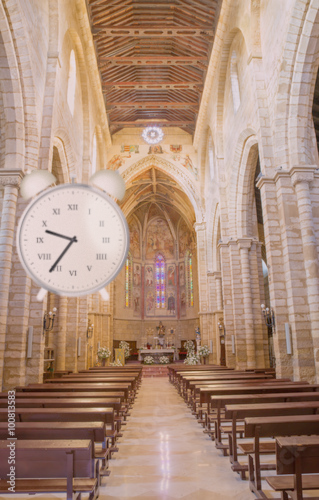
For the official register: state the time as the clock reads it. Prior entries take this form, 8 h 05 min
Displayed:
9 h 36 min
